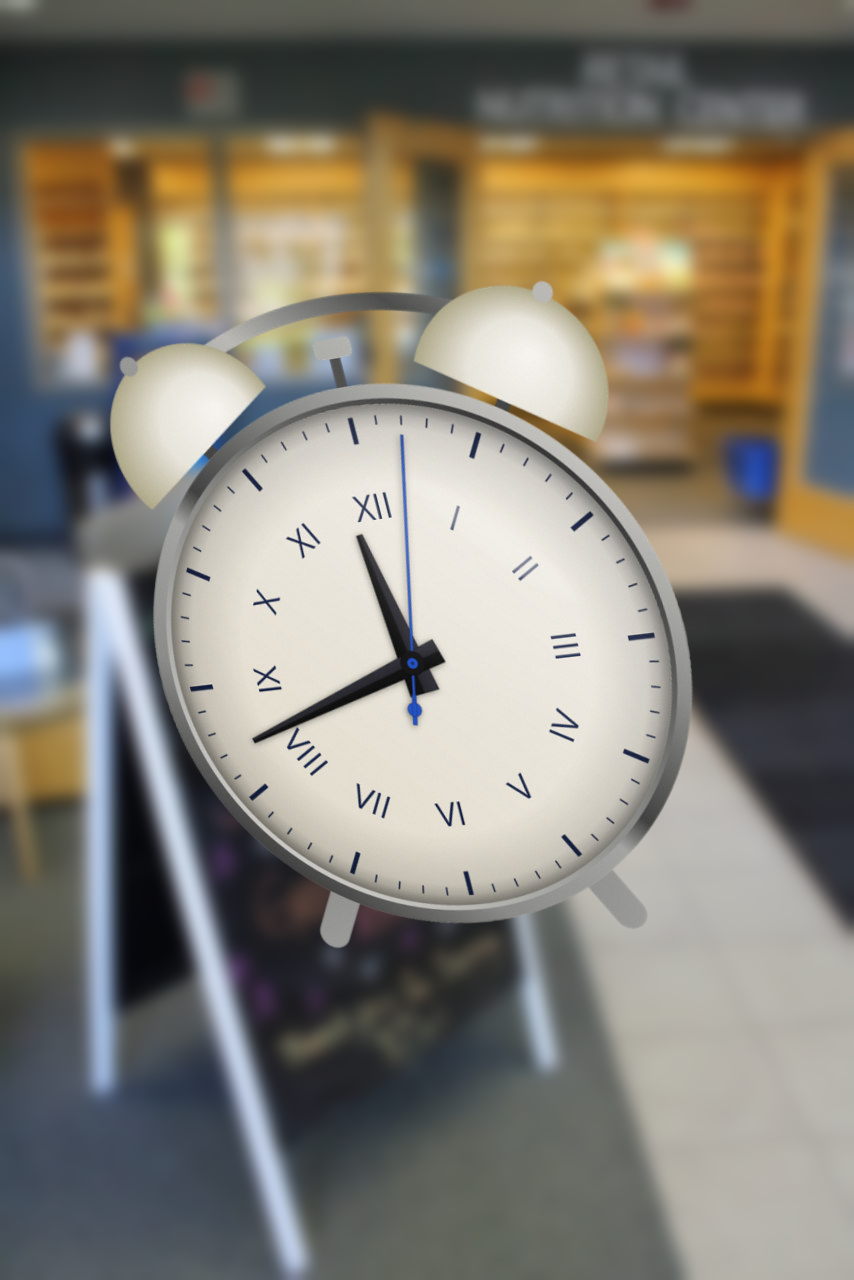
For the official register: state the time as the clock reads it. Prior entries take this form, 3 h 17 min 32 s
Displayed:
11 h 42 min 02 s
